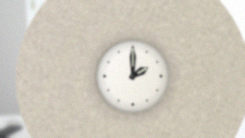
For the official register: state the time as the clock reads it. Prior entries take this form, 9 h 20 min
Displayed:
2 h 00 min
